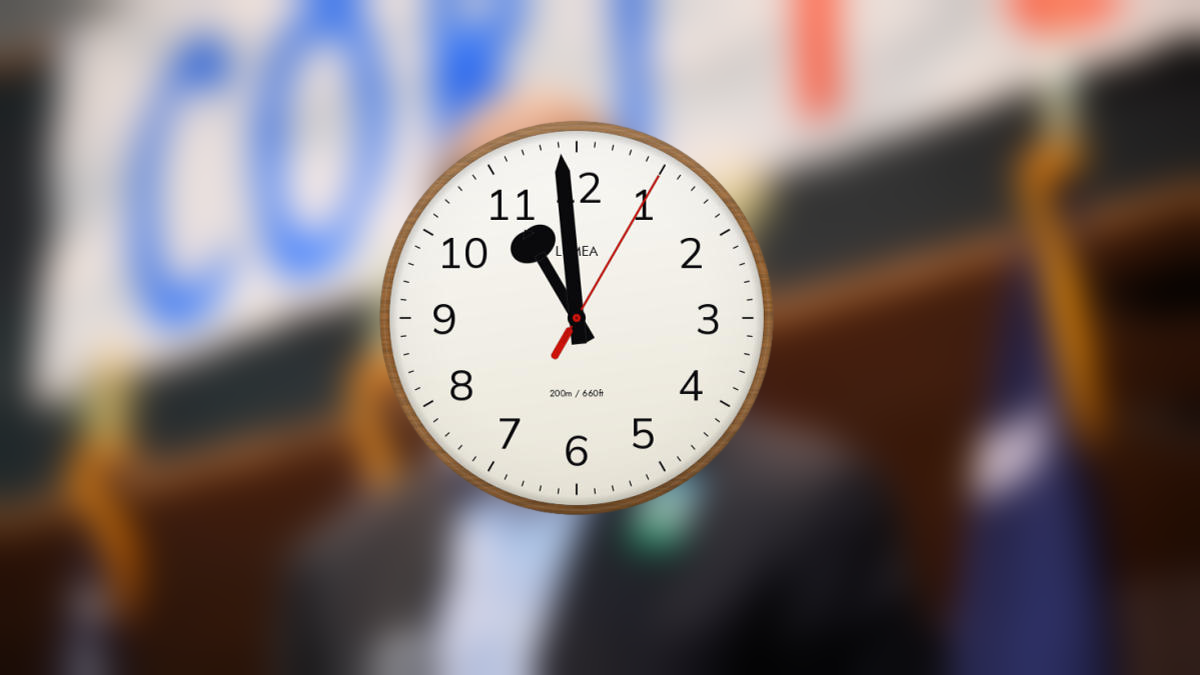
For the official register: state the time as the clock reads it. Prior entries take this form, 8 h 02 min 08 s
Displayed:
10 h 59 min 05 s
